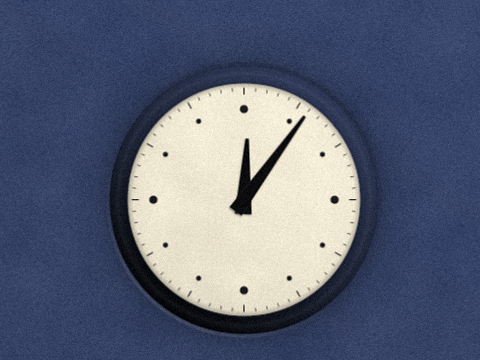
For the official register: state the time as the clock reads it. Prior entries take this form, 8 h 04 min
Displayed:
12 h 06 min
